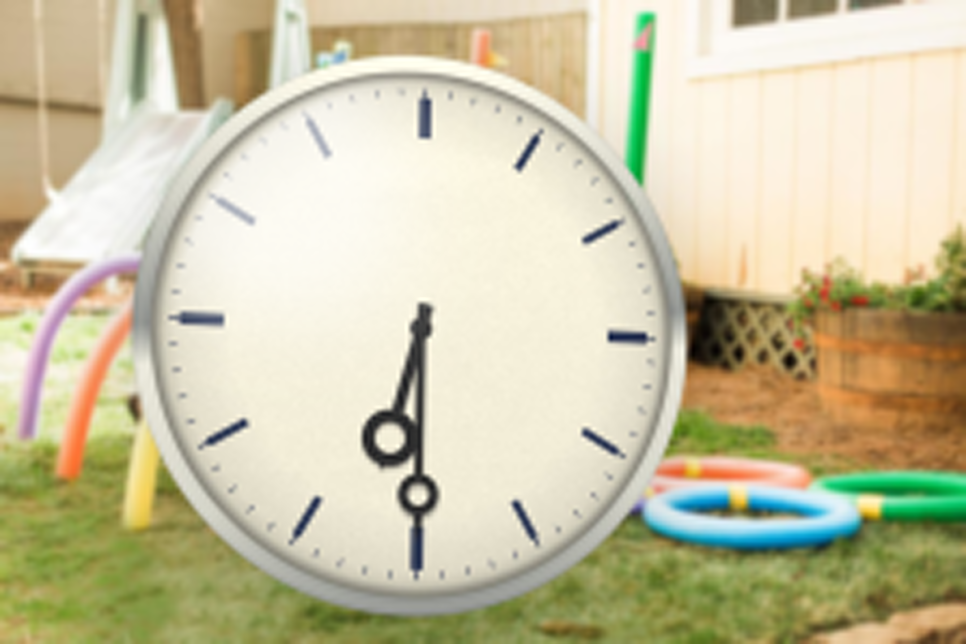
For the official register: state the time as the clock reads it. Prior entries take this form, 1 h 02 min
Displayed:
6 h 30 min
